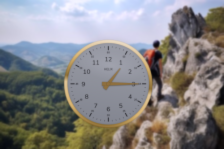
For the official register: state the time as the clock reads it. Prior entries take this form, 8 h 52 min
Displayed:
1 h 15 min
